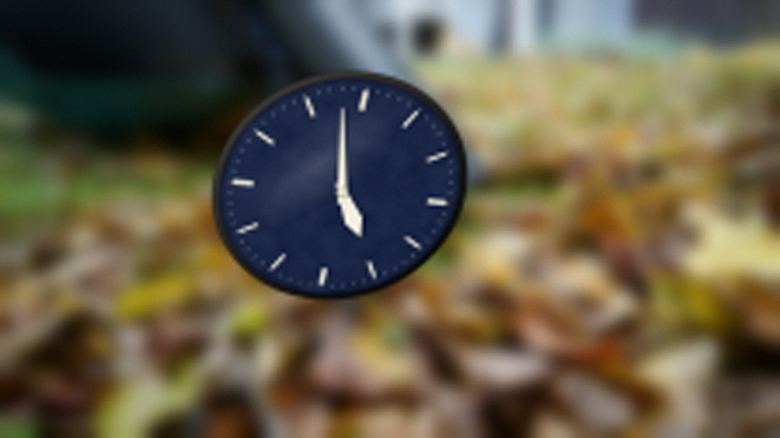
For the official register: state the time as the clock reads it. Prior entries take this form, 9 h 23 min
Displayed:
4 h 58 min
